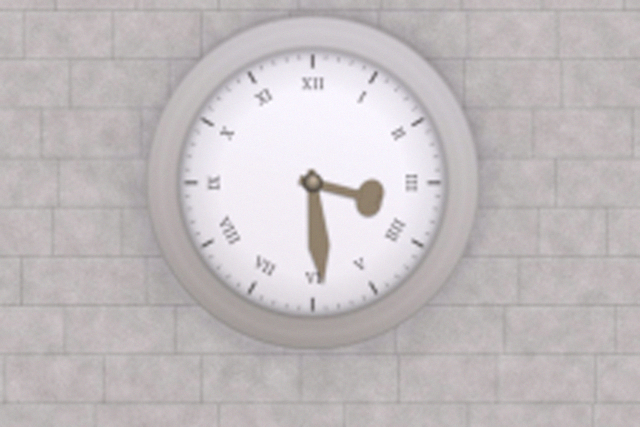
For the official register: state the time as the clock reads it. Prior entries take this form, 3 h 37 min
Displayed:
3 h 29 min
